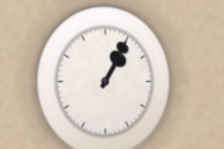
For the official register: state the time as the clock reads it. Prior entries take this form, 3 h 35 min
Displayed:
1 h 05 min
